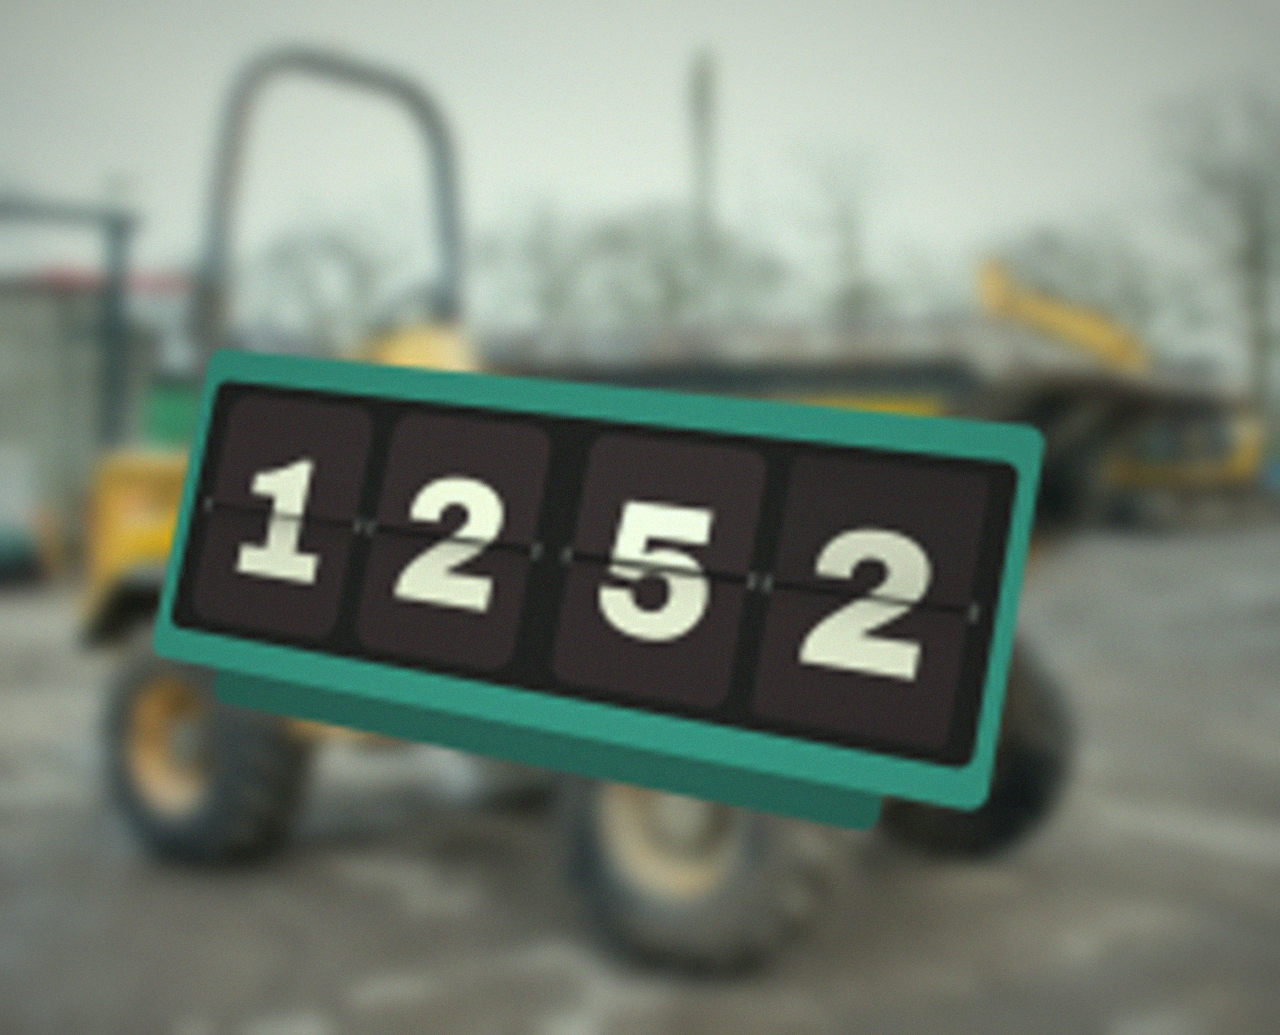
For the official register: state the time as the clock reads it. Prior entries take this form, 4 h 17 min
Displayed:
12 h 52 min
